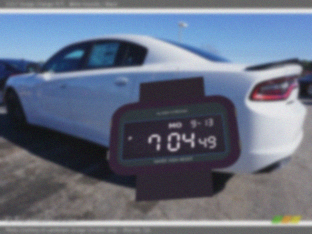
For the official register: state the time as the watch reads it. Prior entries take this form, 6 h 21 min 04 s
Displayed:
7 h 04 min 49 s
